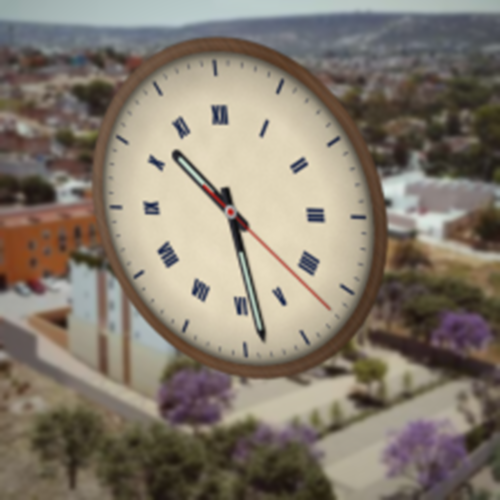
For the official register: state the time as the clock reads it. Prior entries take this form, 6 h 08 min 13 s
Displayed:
10 h 28 min 22 s
